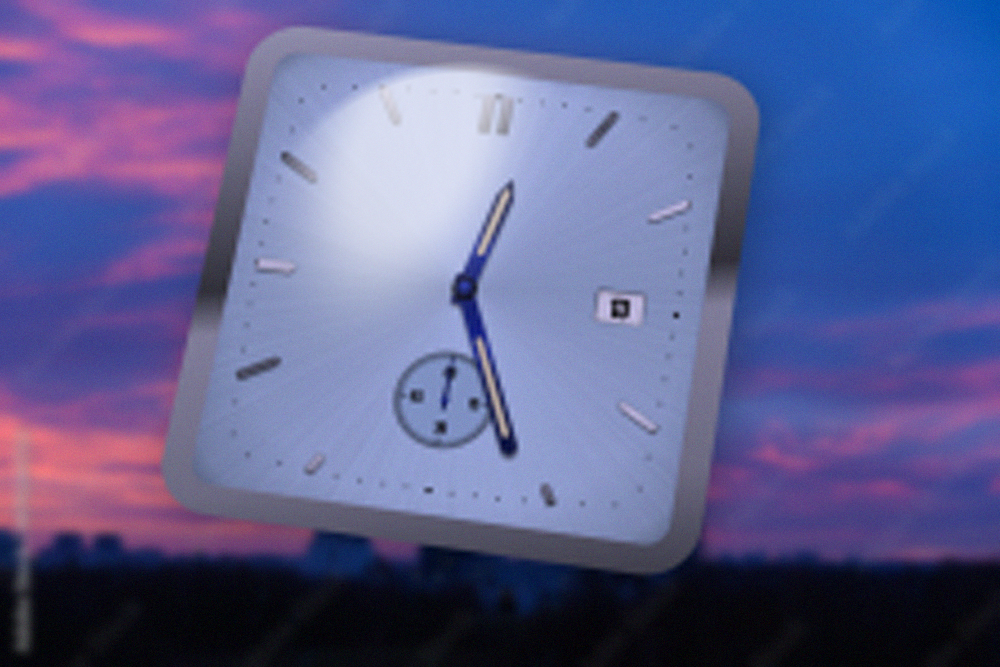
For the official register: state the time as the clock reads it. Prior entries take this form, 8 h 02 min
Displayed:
12 h 26 min
